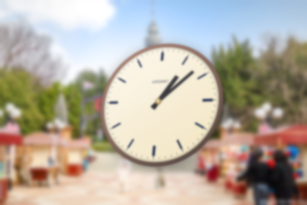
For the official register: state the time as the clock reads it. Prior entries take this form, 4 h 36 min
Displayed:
1 h 08 min
